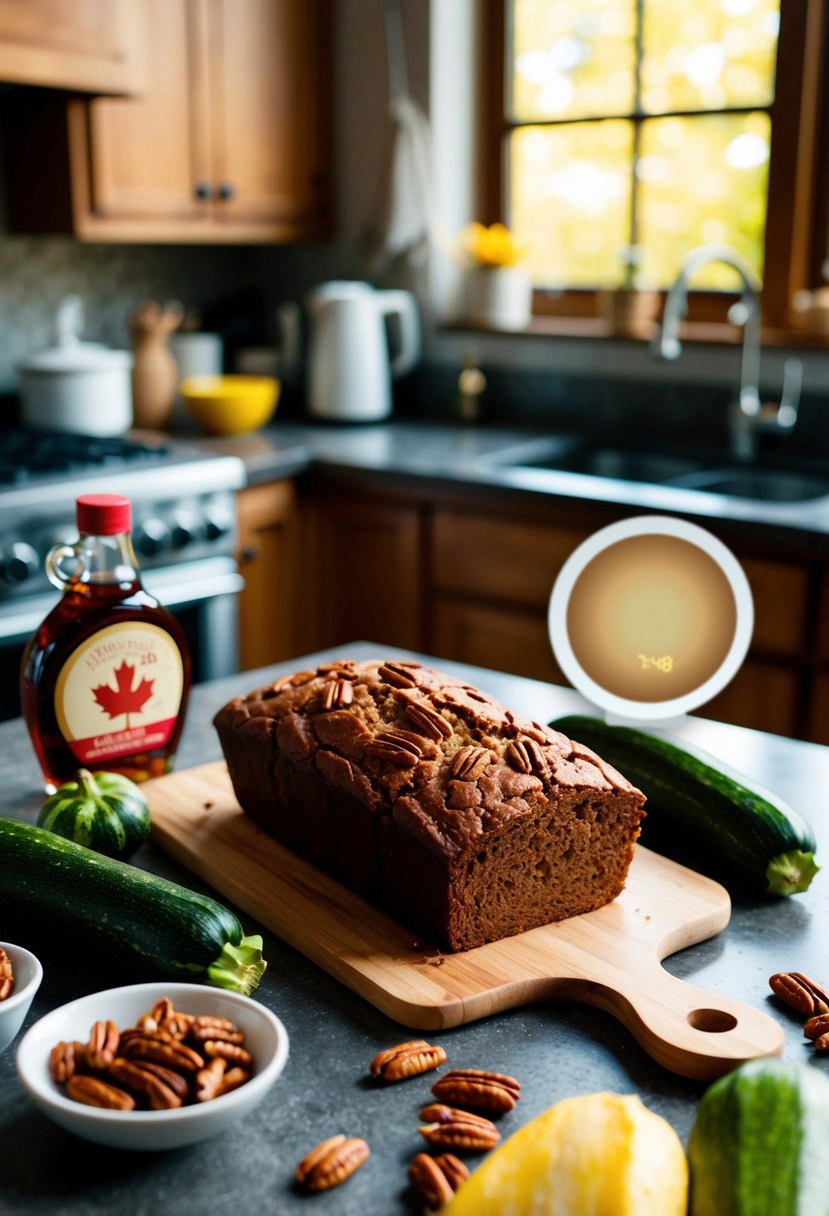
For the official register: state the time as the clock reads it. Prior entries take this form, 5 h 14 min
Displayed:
7 h 48 min
